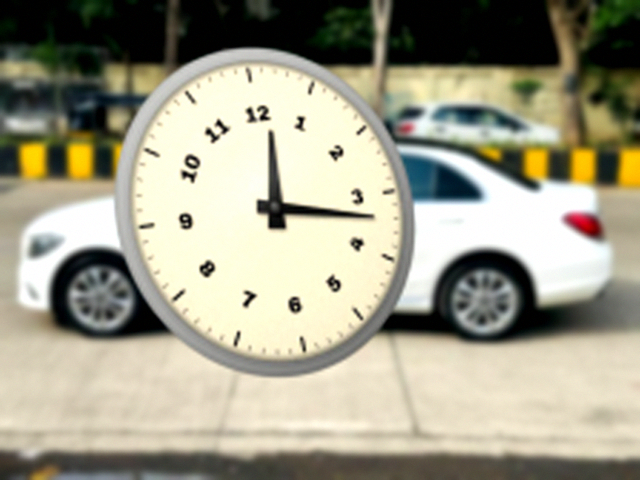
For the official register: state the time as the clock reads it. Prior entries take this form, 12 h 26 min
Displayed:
12 h 17 min
